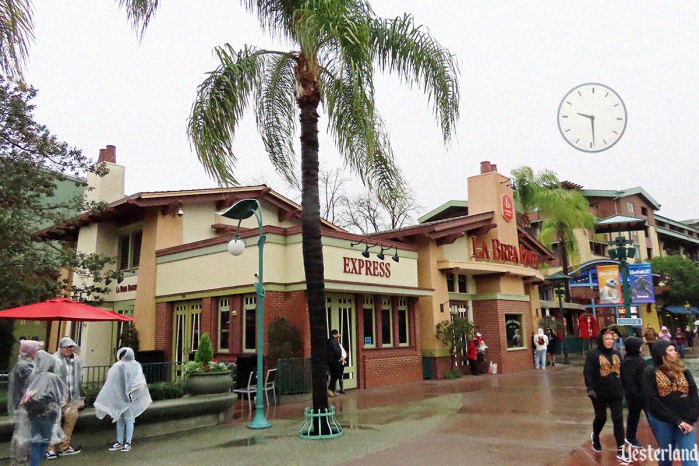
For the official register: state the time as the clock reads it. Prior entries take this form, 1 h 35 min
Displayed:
9 h 29 min
